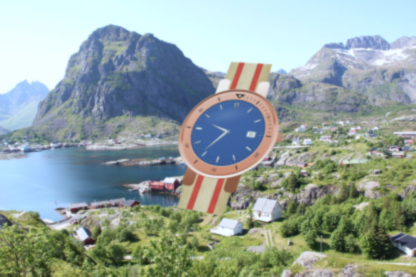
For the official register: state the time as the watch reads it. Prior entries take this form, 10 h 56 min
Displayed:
9 h 36 min
